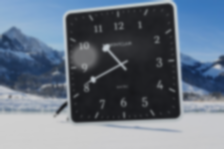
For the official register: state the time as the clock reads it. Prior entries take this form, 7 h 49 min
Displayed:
10 h 41 min
